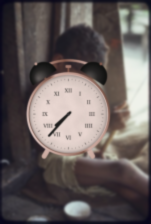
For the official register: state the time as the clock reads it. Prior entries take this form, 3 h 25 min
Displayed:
7 h 37 min
